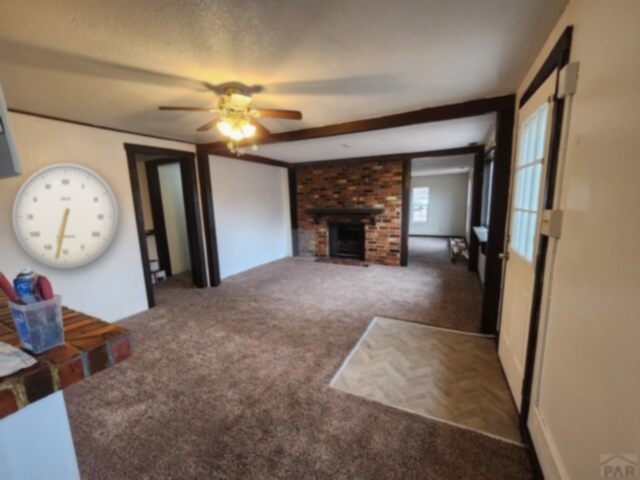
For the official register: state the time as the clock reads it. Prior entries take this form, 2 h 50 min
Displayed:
6 h 32 min
